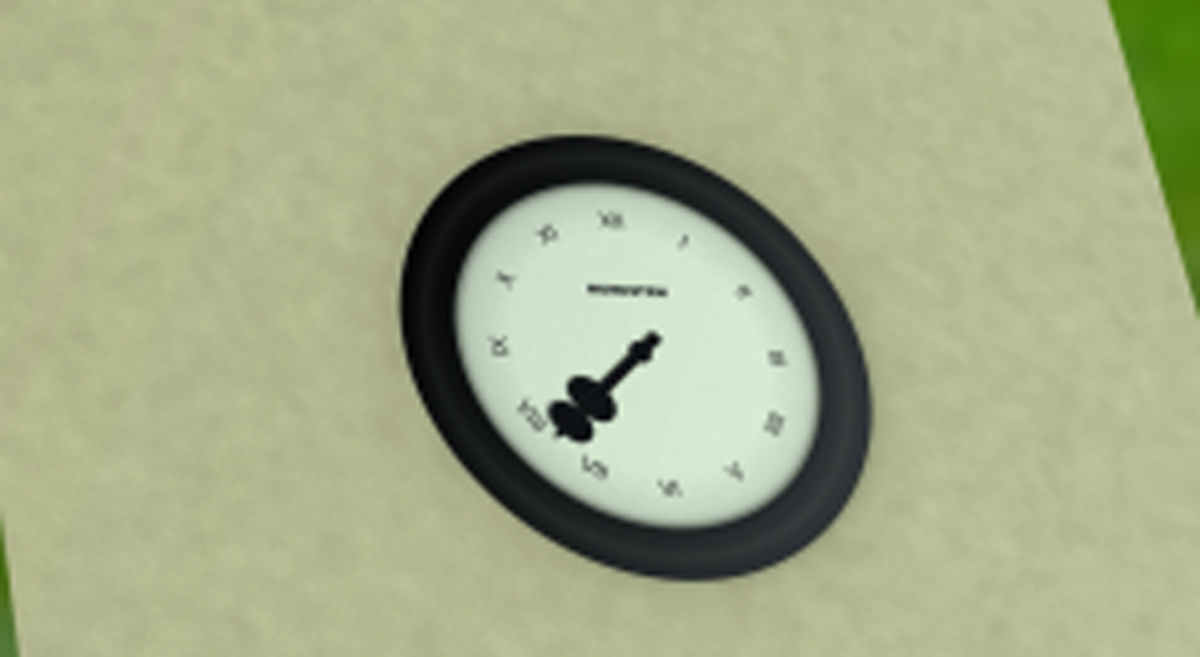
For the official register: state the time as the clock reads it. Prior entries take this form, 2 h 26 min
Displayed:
7 h 38 min
